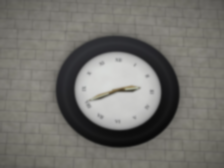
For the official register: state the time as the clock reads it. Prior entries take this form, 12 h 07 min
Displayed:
2 h 41 min
